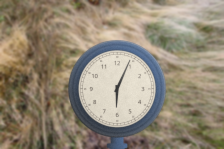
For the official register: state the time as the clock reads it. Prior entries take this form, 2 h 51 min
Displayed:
6 h 04 min
